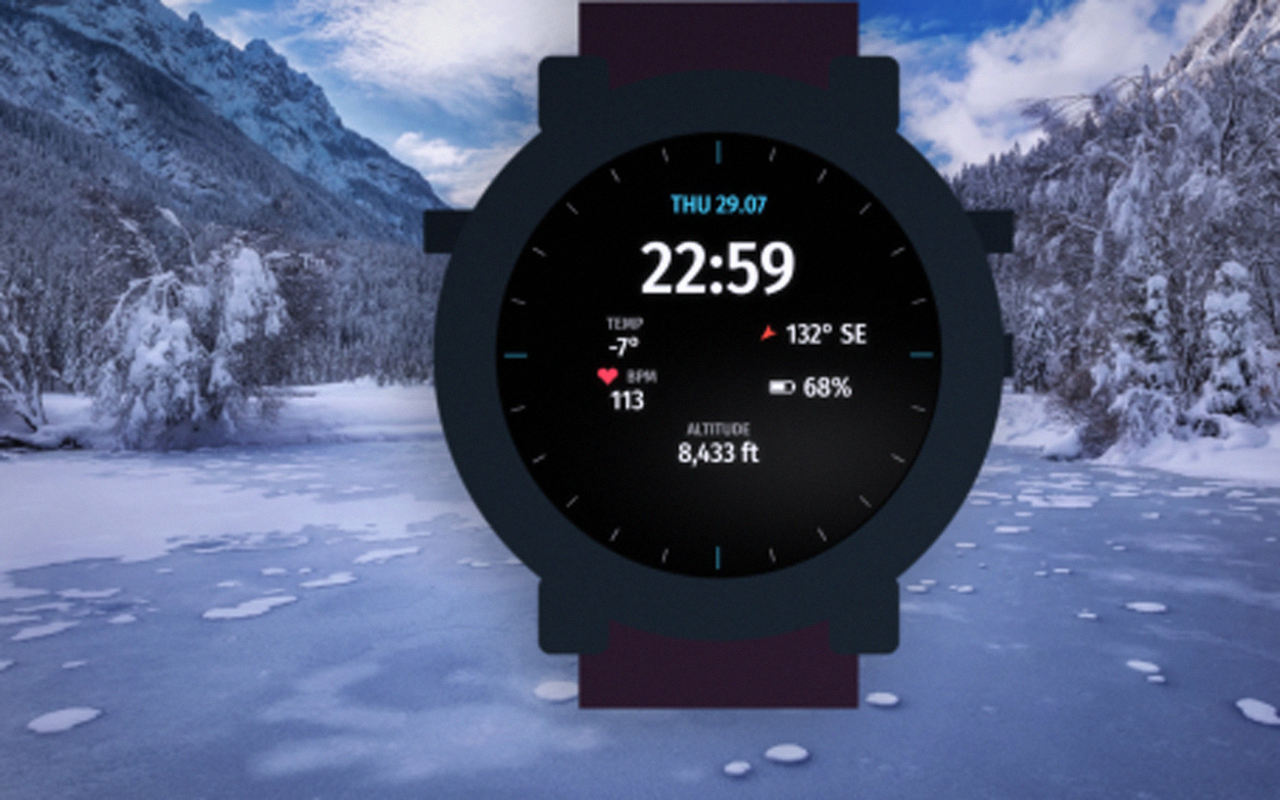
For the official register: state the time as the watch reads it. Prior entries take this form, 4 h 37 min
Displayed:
22 h 59 min
